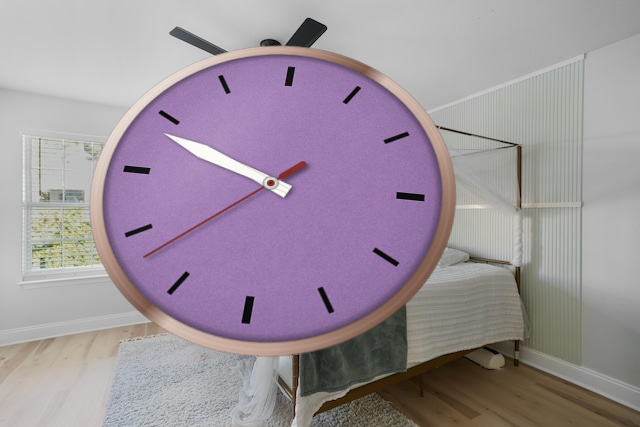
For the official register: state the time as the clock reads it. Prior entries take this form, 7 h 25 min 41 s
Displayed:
9 h 48 min 38 s
